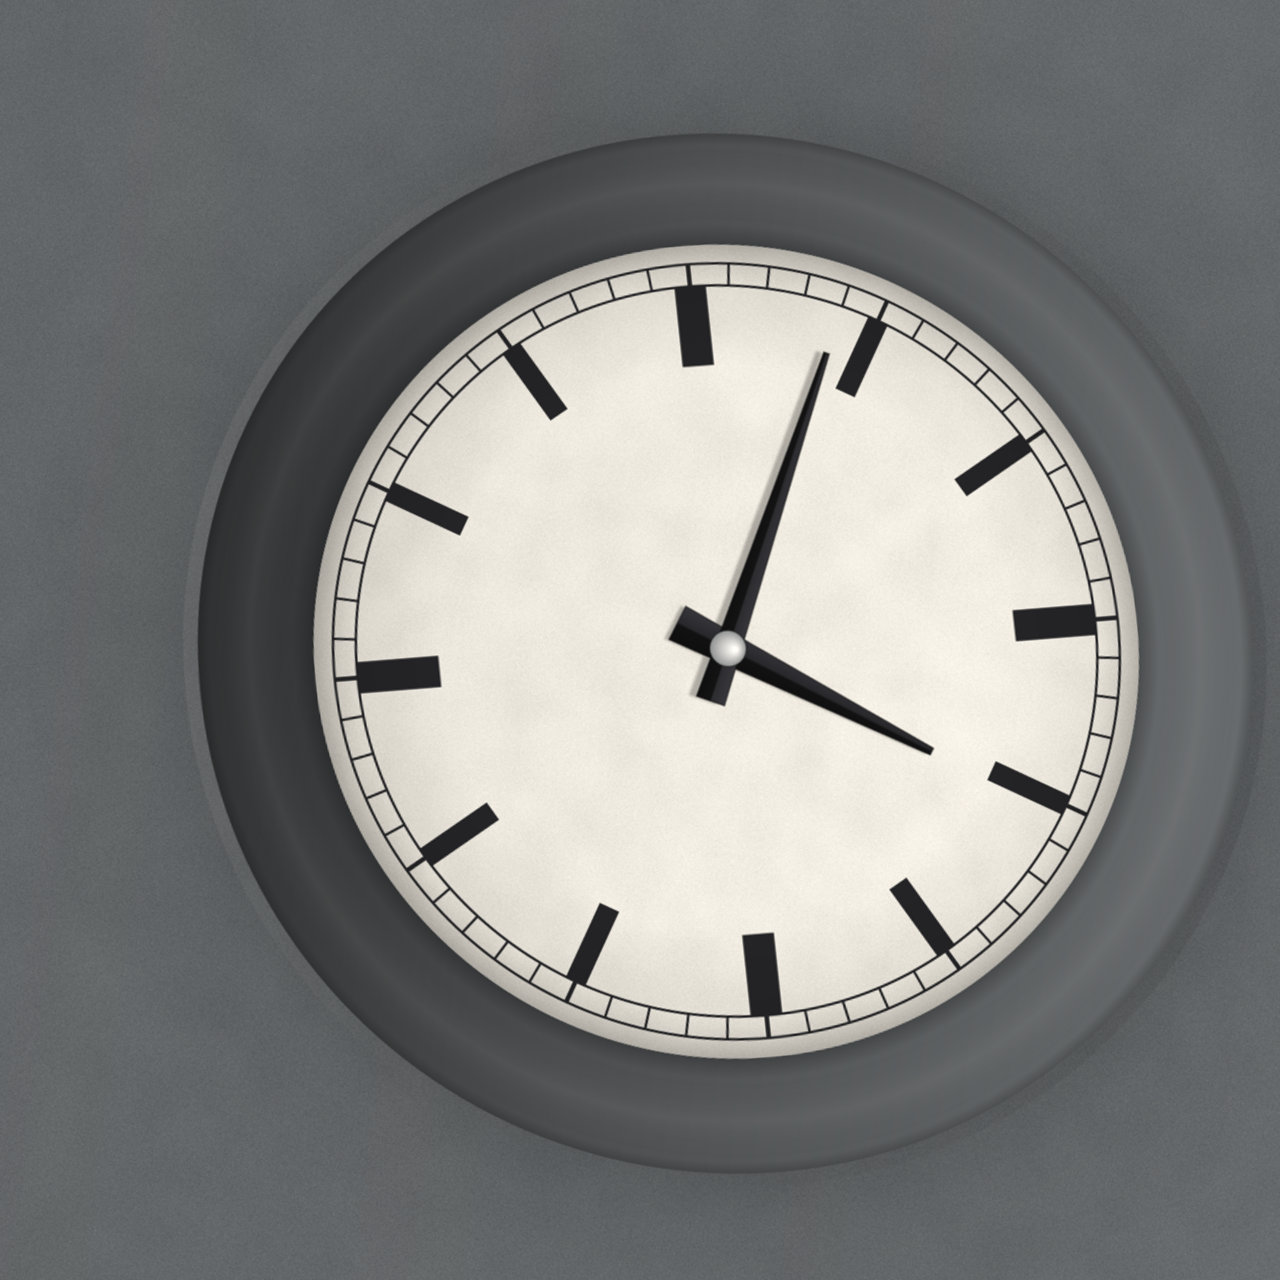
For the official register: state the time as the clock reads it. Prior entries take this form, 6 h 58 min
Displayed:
4 h 04 min
